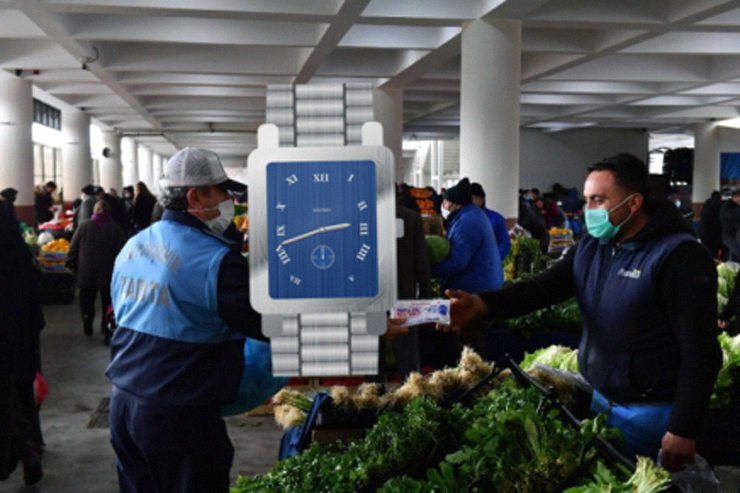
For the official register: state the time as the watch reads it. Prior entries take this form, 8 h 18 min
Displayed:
2 h 42 min
